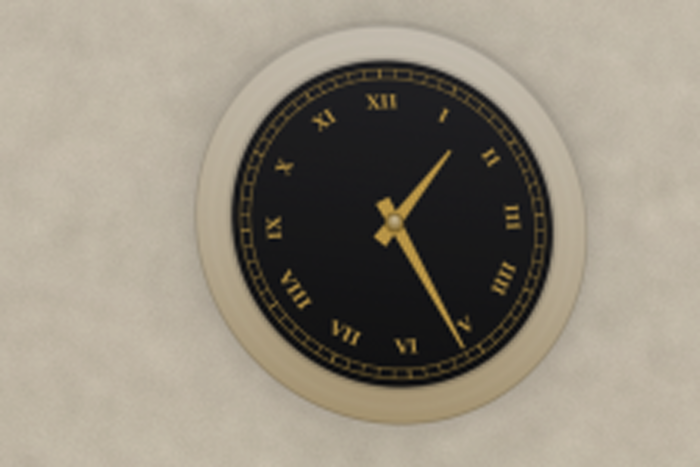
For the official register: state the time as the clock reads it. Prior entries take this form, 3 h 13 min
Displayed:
1 h 26 min
